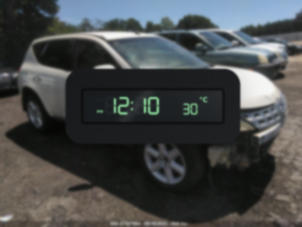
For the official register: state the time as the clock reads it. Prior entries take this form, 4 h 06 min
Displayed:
12 h 10 min
